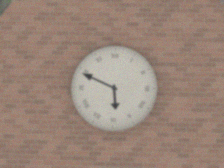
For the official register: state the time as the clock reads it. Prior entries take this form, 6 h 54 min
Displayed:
5 h 49 min
